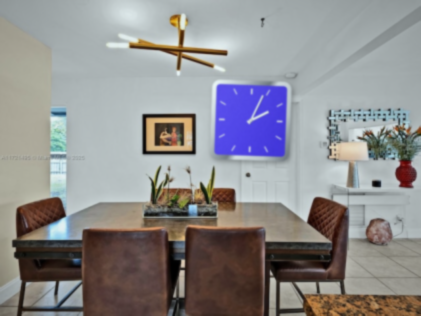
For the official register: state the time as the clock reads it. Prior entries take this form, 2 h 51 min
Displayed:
2 h 04 min
